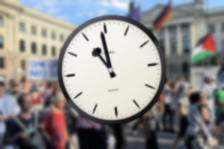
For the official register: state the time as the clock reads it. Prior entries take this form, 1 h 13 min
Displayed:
10 h 59 min
